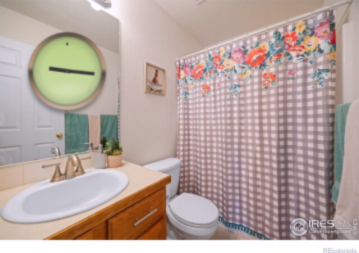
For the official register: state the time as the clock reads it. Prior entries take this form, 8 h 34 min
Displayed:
9 h 16 min
